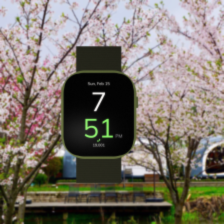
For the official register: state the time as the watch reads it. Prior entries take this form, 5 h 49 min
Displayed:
7 h 51 min
